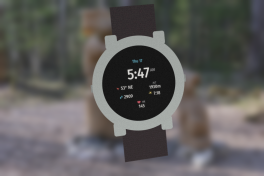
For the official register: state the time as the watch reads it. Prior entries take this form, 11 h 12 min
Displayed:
5 h 47 min
